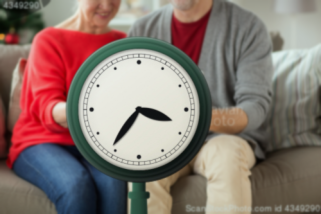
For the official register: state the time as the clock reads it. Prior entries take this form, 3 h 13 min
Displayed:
3 h 36 min
